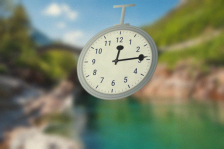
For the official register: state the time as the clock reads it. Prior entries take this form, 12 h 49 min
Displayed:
12 h 14 min
